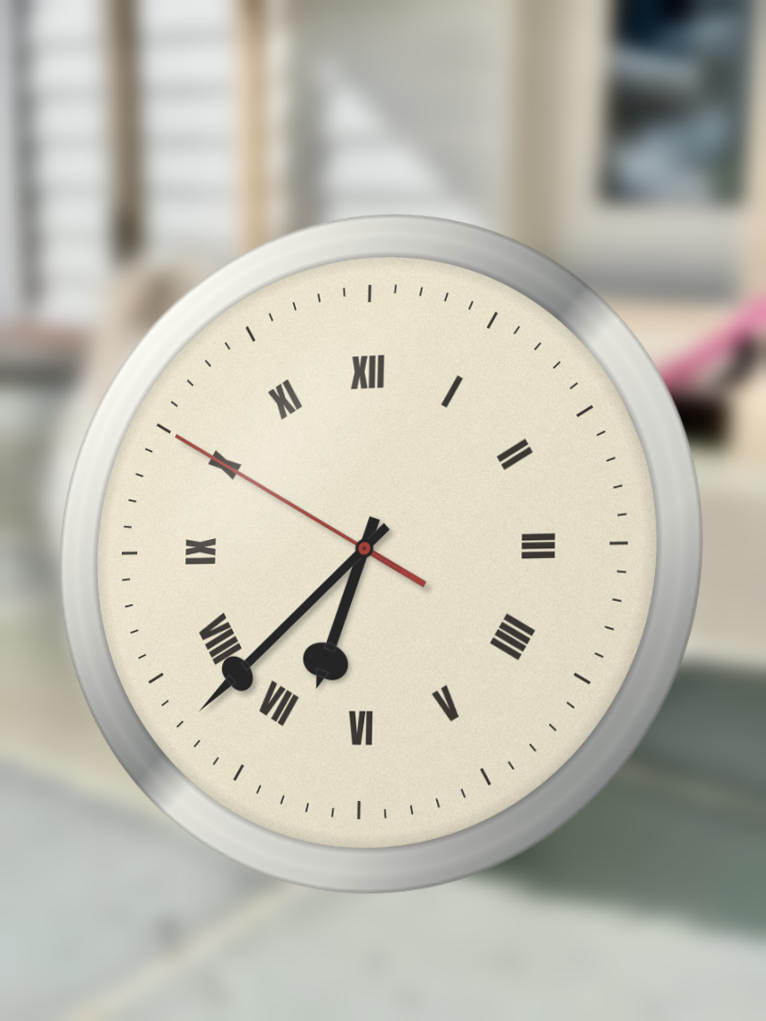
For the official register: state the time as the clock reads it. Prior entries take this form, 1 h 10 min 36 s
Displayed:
6 h 37 min 50 s
